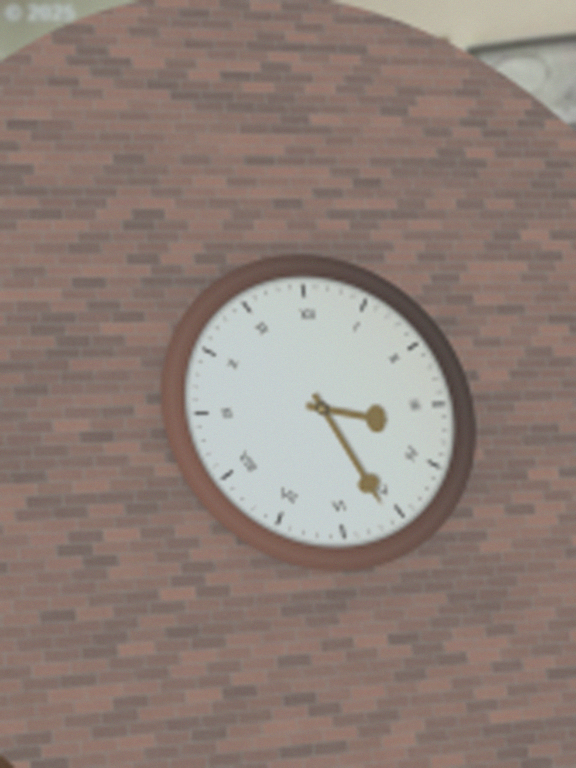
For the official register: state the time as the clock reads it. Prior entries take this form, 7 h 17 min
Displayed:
3 h 26 min
